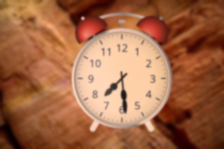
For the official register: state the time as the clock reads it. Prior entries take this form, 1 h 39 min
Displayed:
7 h 29 min
